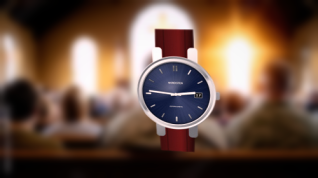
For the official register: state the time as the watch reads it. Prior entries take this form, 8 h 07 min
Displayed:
2 h 46 min
